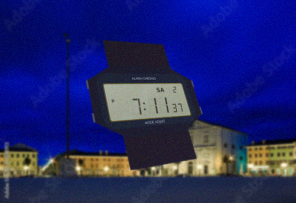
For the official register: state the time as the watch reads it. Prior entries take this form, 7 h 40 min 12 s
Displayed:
7 h 11 min 37 s
